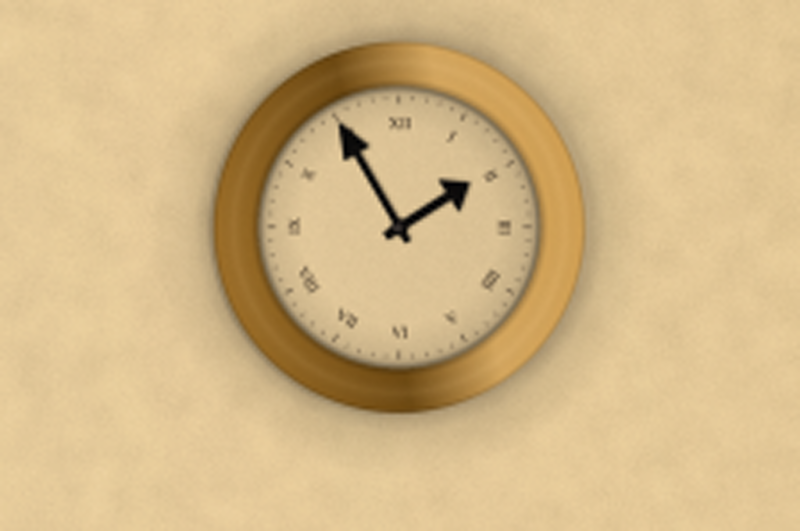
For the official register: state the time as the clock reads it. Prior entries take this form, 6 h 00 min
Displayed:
1 h 55 min
